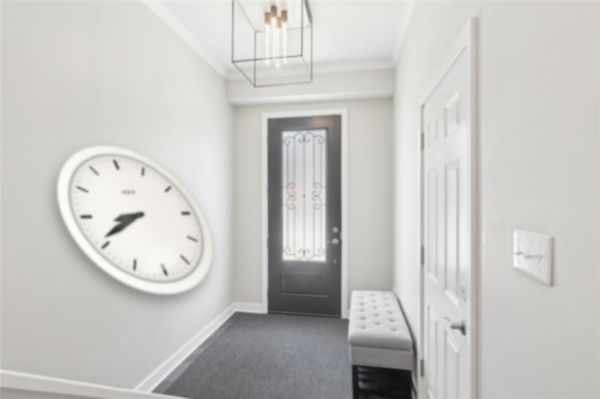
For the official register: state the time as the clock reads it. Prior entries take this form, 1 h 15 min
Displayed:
8 h 41 min
